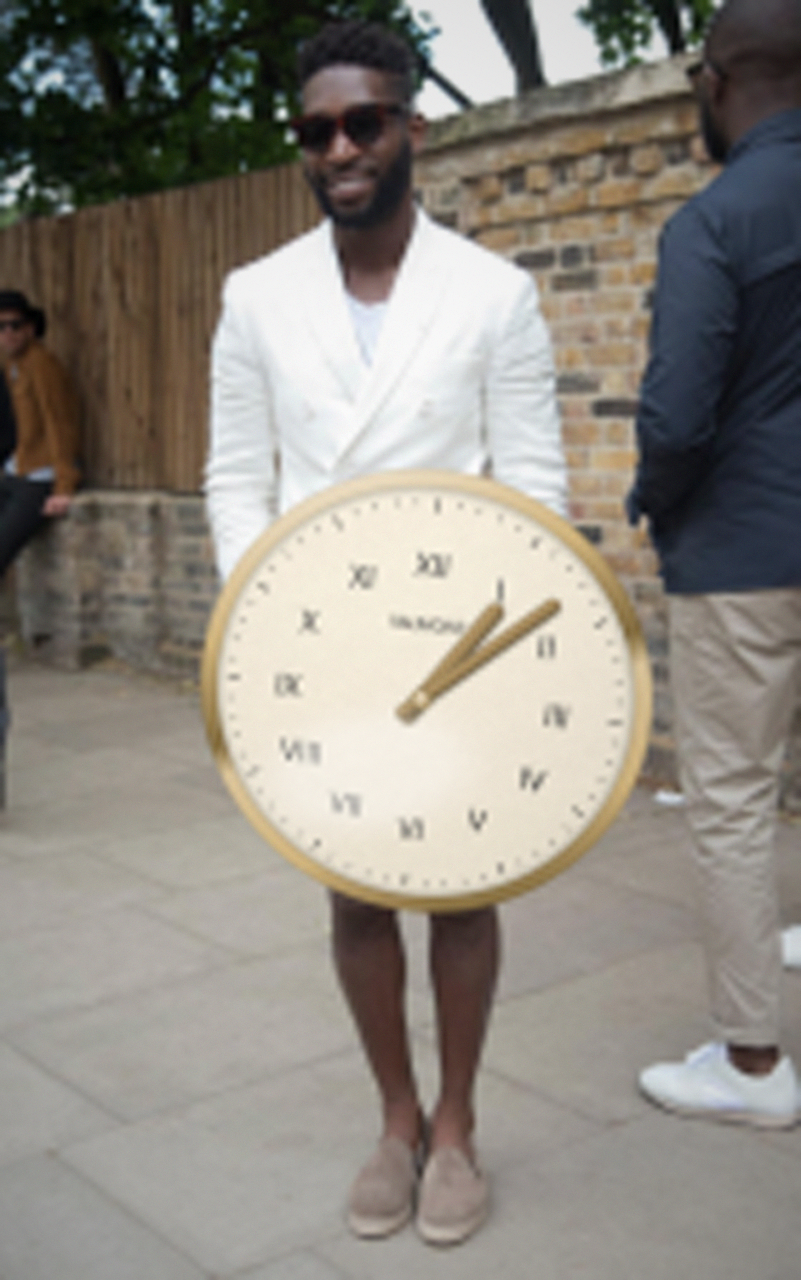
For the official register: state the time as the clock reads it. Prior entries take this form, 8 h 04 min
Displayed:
1 h 08 min
